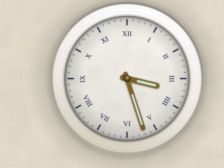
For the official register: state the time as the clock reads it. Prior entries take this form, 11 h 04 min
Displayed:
3 h 27 min
